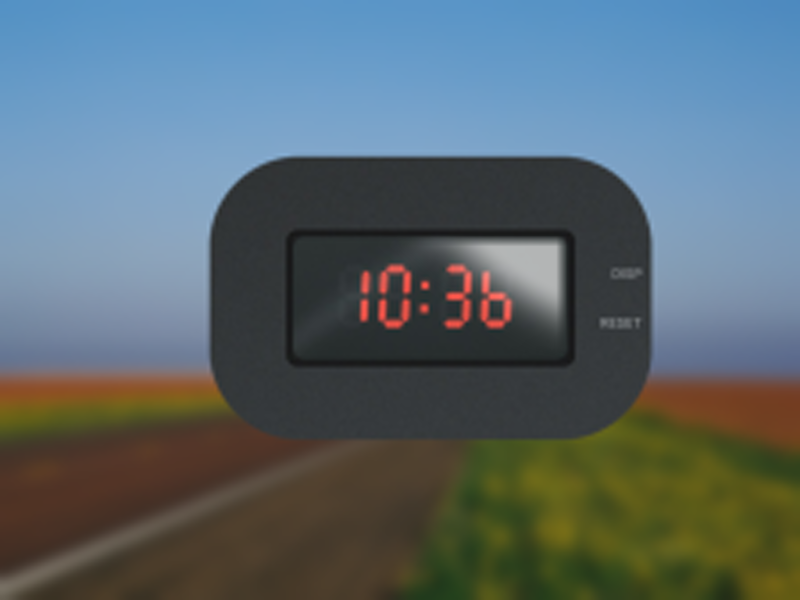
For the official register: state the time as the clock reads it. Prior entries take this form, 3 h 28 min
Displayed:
10 h 36 min
